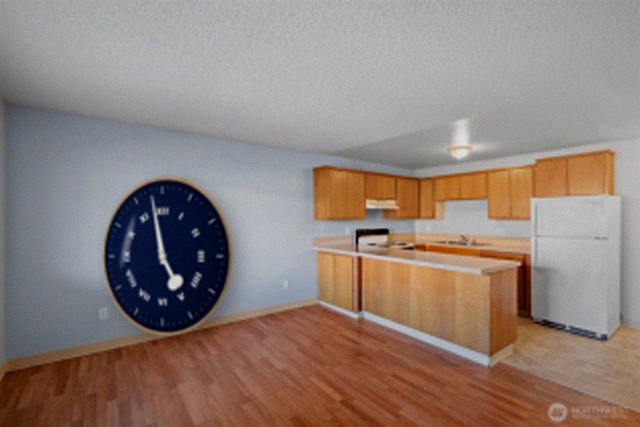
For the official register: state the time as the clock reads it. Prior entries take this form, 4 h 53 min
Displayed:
4 h 58 min
